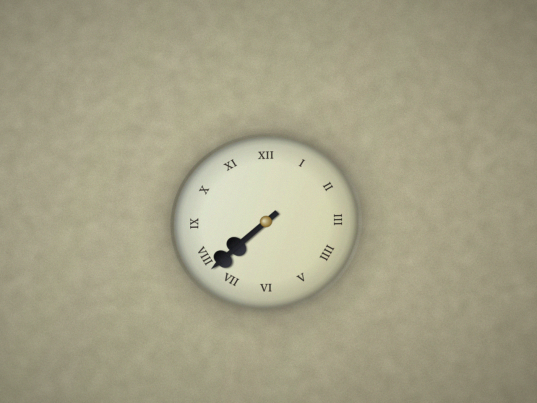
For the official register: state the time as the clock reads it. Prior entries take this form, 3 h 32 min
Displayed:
7 h 38 min
